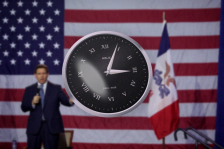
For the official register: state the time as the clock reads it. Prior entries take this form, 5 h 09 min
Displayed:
3 h 04 min
